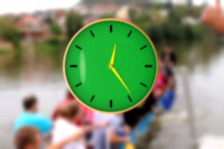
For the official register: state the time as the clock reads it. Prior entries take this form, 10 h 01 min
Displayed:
12 h 24 min
